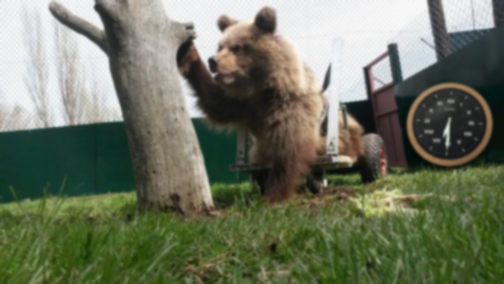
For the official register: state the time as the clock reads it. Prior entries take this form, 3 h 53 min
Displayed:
6 h 30 min
